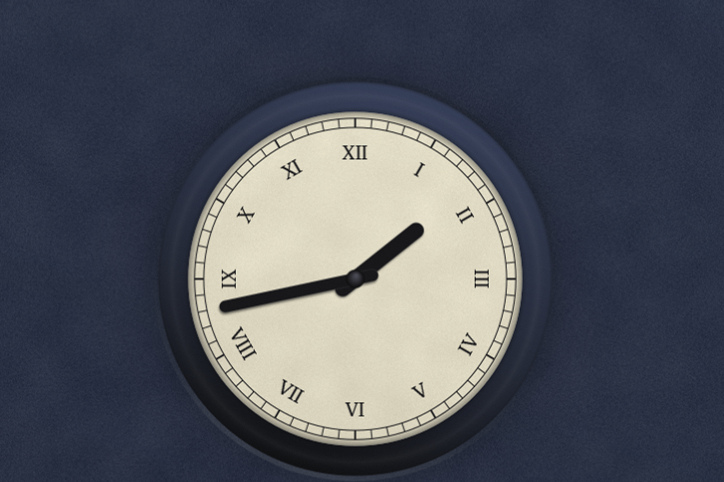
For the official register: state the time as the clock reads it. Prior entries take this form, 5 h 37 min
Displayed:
1 h 43 min
